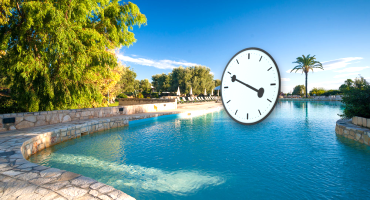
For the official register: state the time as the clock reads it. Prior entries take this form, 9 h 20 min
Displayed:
3 h 49 min
